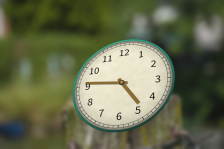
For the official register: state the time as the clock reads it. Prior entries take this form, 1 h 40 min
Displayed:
4 h 46 min
